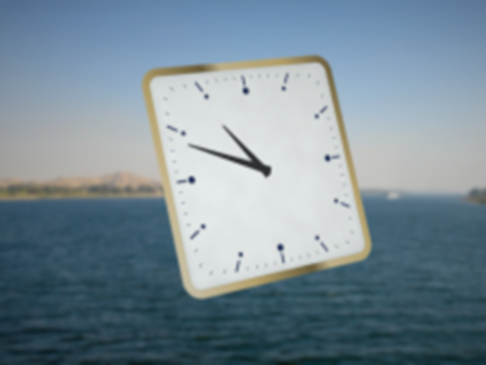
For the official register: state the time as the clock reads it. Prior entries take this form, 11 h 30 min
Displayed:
10 h 49 min
